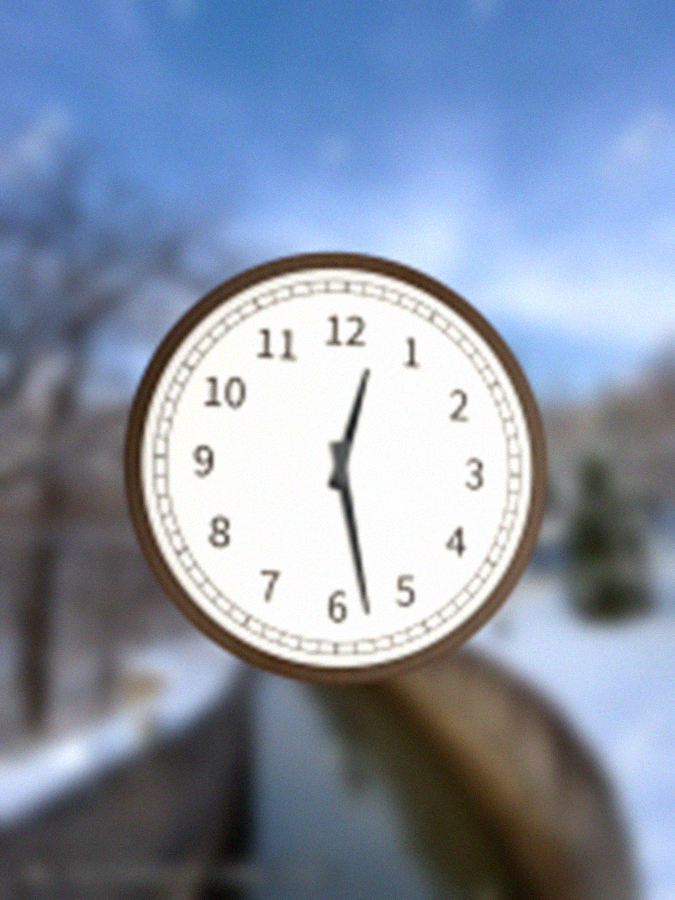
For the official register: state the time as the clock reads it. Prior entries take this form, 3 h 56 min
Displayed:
12 h 28 min
